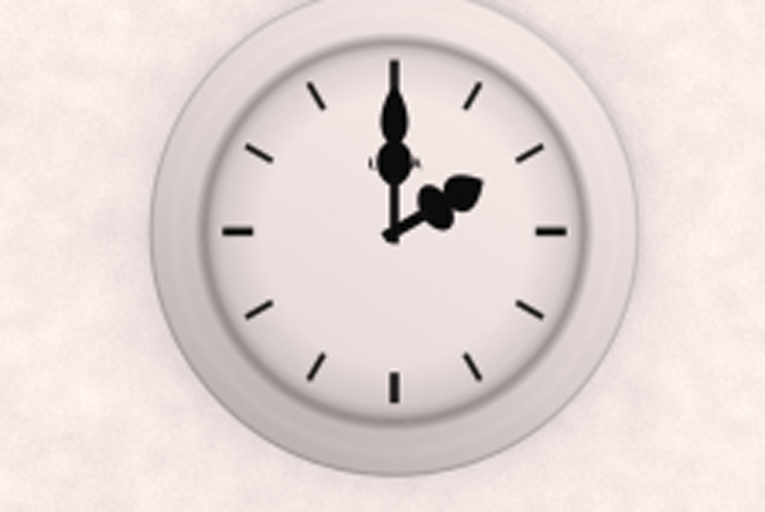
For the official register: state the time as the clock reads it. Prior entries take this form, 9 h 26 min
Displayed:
2 h 00 min
